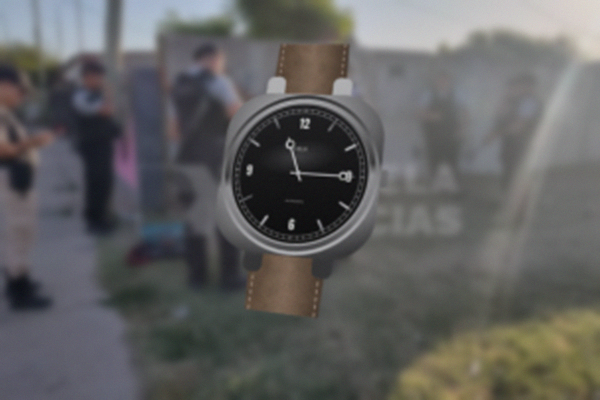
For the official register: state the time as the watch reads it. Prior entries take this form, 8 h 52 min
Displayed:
11 h 15 min
